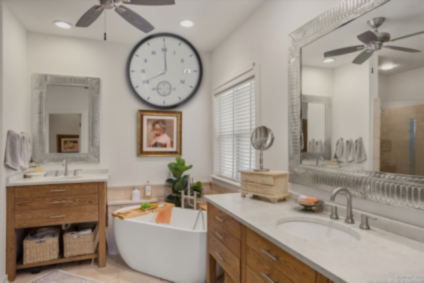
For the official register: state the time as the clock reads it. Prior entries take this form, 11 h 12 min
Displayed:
8 h 00 min
